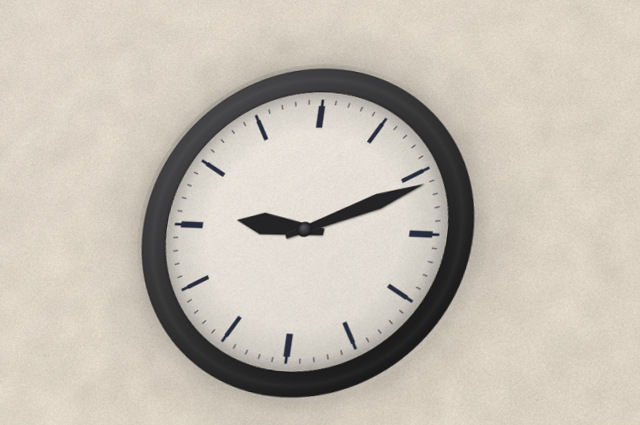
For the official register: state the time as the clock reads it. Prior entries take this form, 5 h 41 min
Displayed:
9 h 11 min
